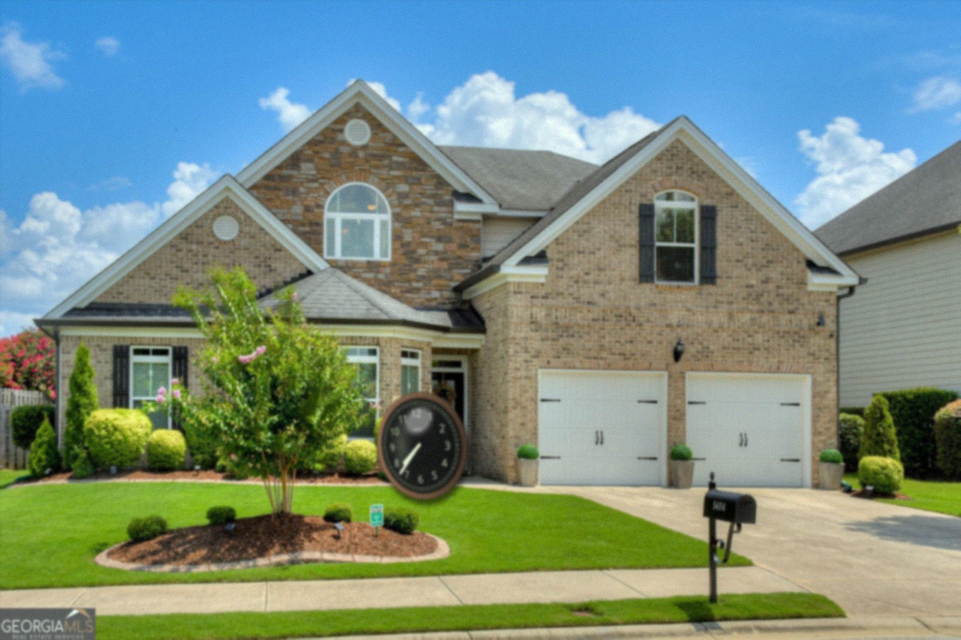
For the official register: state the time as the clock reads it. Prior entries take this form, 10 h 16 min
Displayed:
7 h 37 min
